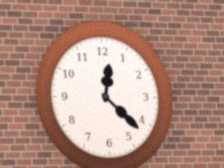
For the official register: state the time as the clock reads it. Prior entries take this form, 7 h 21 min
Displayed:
12 h 22 min
